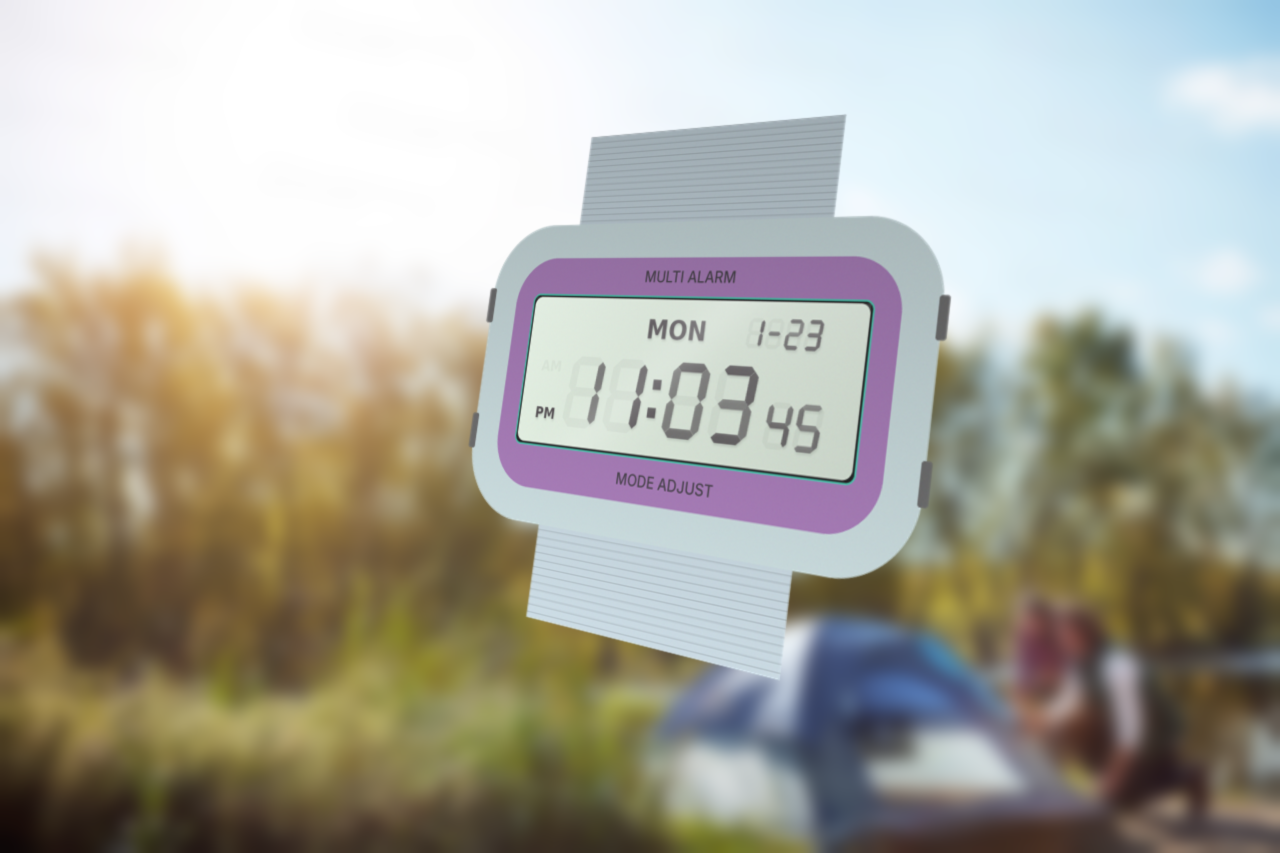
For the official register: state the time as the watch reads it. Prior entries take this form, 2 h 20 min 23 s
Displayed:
11 h 03 min 45 s
